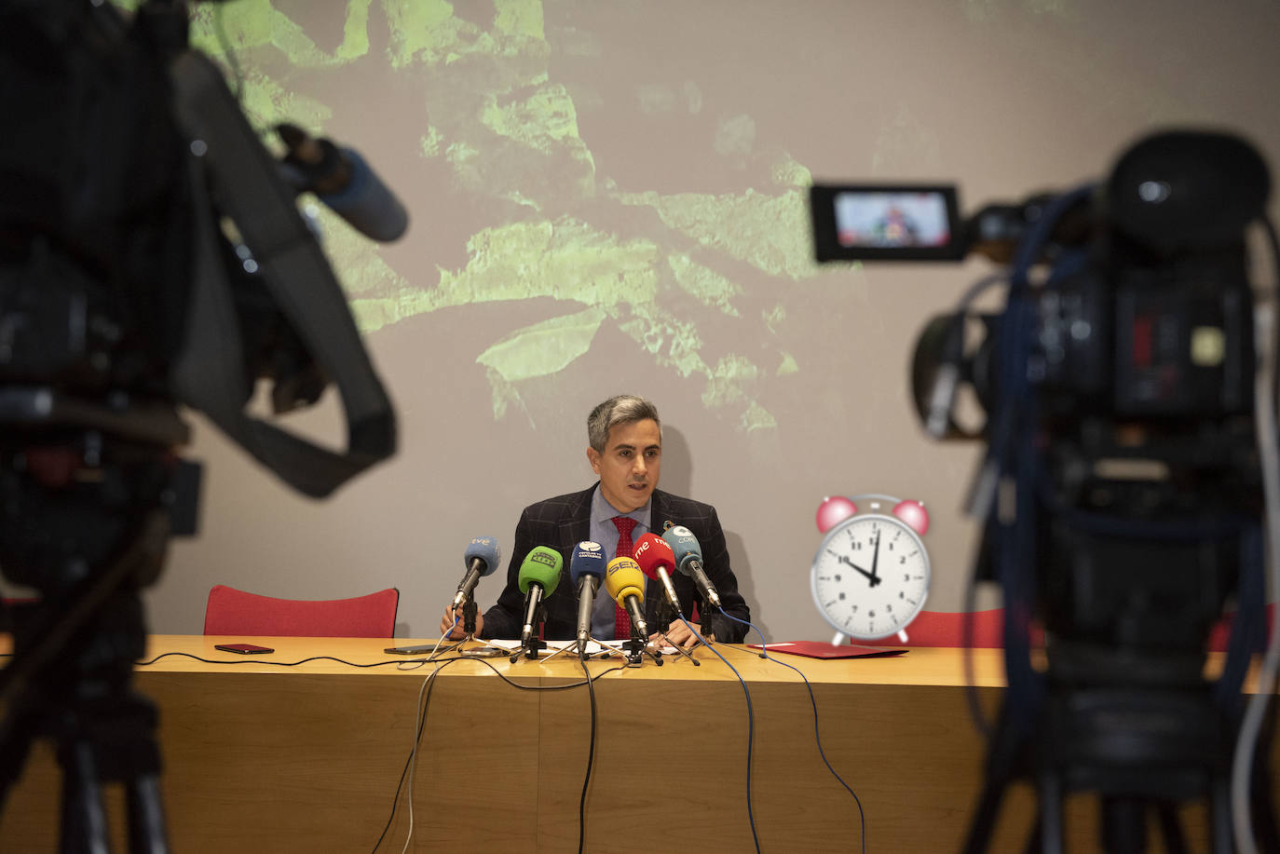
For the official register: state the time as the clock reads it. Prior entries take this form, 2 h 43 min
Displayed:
10 h 01 min
